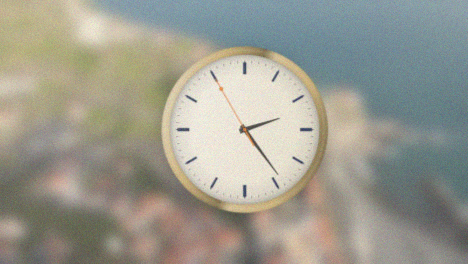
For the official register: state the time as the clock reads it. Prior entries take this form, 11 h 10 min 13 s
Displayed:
2 h 23 min 55 s
